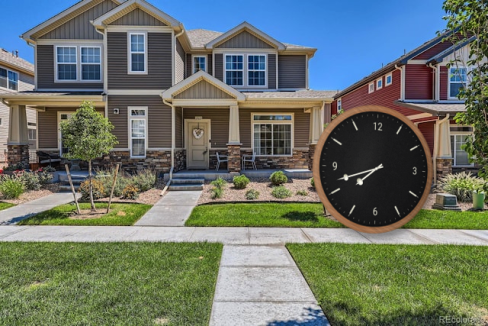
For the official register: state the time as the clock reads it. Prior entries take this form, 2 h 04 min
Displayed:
7 h 42 min
